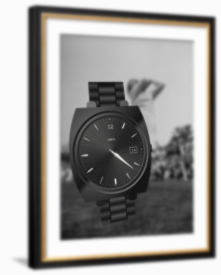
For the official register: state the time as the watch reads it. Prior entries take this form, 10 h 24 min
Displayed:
4 h 22 min
